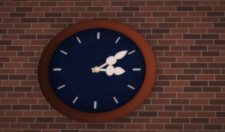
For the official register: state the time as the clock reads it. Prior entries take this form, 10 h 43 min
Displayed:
3 h 09 min
